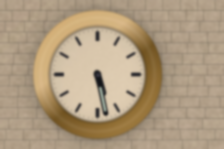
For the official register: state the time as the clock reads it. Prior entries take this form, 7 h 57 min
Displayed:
5 h 28 min
